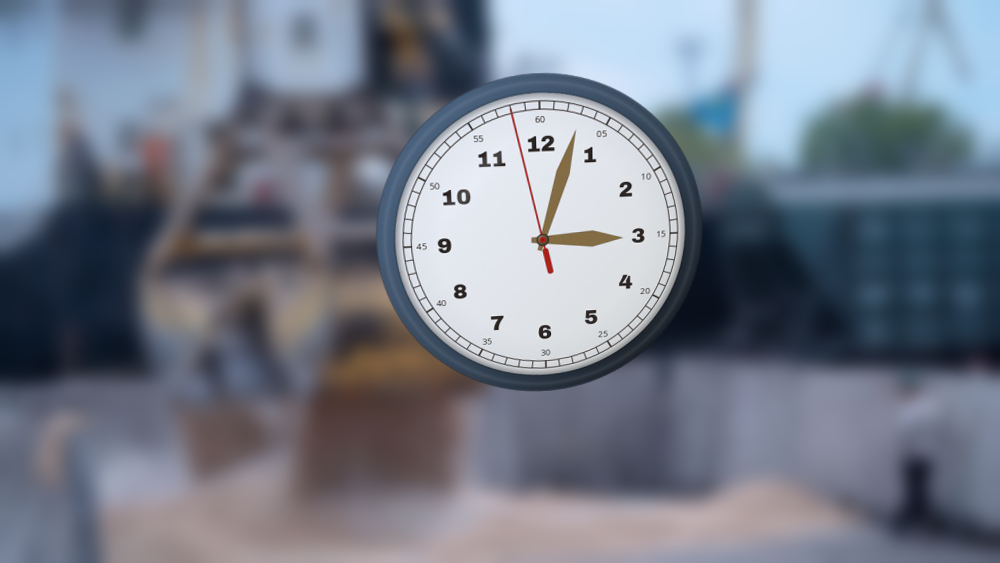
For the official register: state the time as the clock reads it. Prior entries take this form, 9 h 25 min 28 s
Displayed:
3 h 02 min 58 s
